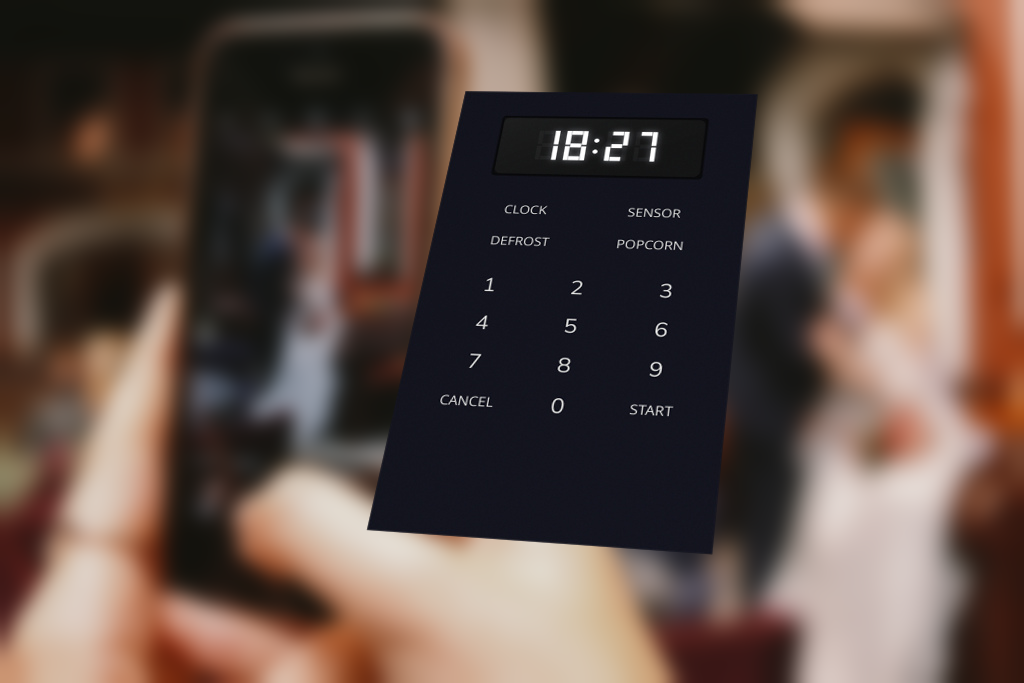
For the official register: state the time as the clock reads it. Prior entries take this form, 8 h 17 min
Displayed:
18 h 27 min
